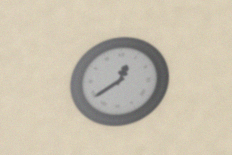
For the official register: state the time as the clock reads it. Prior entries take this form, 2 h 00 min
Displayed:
12 h 39 min
